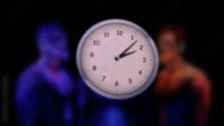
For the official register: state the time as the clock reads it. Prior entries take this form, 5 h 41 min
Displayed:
2 h 07 min
